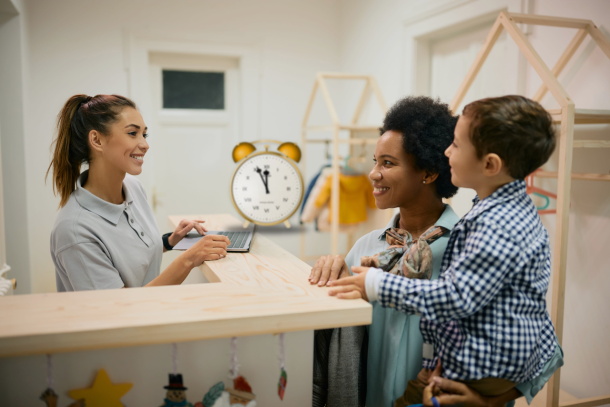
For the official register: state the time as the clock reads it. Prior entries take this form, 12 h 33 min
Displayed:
11 h 56 min
